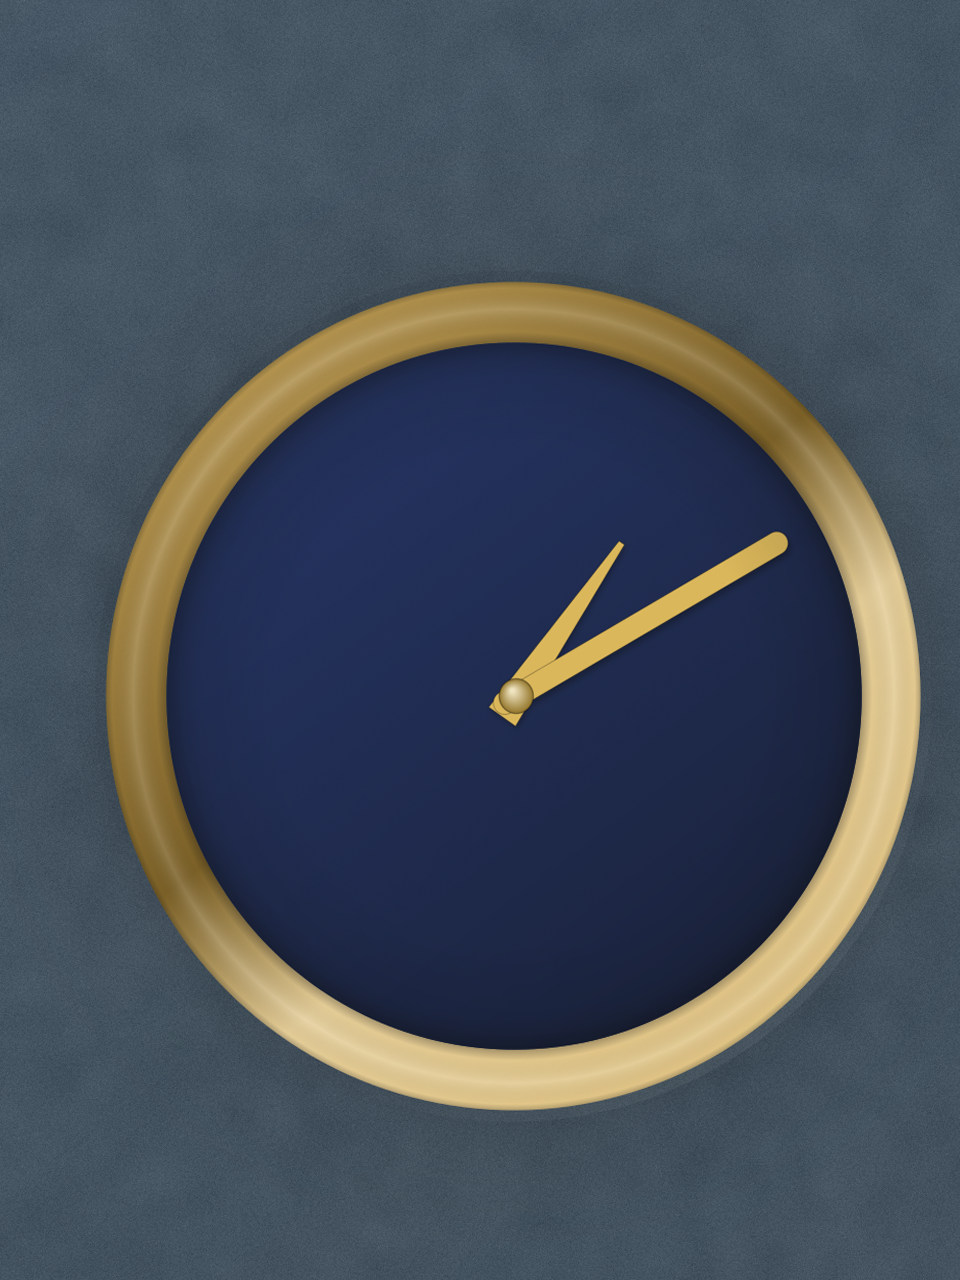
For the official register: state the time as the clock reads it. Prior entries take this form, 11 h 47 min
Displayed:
1 h 10 min
